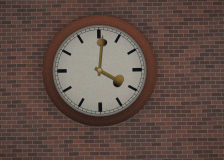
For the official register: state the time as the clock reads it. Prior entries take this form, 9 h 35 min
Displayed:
4 h 01 min
